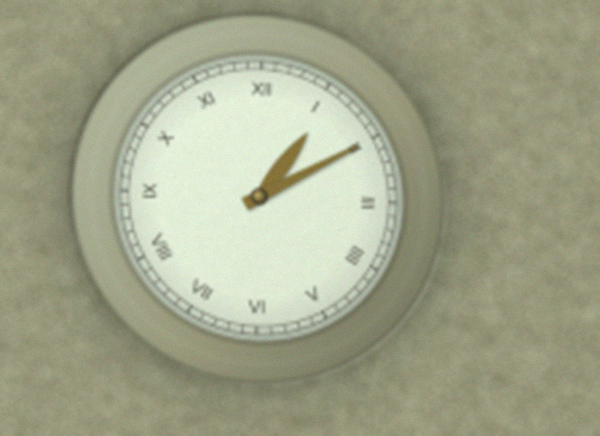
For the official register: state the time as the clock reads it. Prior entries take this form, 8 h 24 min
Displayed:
1 h 10 min
